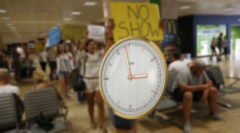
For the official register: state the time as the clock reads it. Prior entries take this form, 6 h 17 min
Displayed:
2 h 58 min
